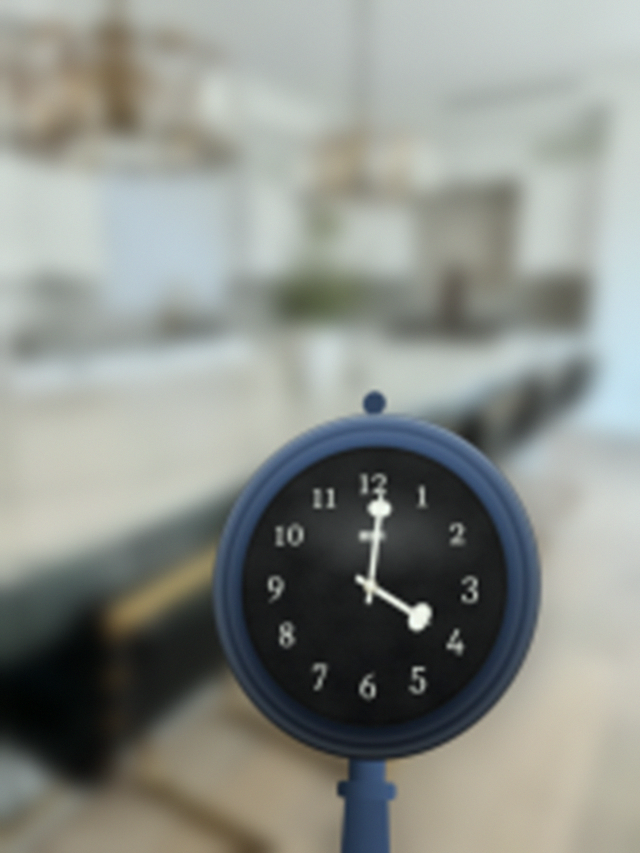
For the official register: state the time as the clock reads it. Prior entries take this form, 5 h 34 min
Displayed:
4 h 01 min
